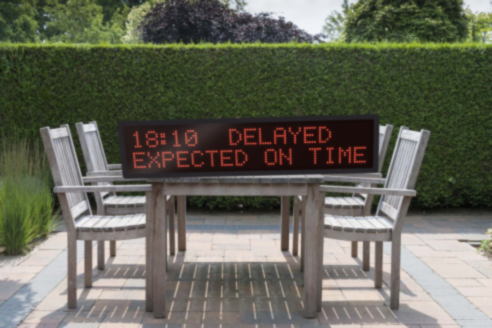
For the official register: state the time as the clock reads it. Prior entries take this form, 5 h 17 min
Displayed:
18 h 10 min
